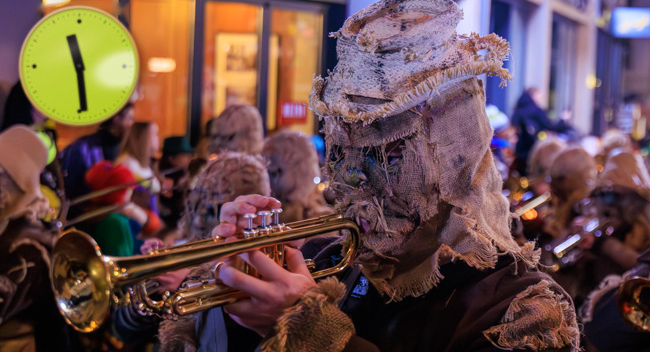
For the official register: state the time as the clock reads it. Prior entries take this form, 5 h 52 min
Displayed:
11 h 29 min
